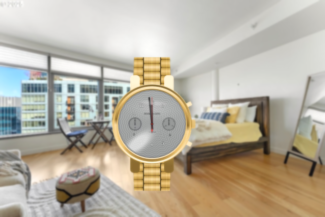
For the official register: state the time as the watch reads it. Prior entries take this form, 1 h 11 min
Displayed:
11 h 59 min
